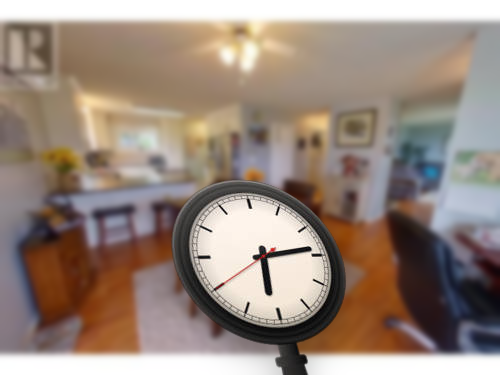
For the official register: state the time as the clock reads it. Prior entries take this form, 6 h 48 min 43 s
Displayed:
6 h 13 min 40 s
